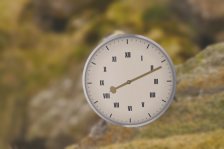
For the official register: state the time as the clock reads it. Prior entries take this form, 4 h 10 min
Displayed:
8 h 11 min
